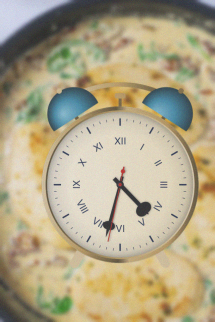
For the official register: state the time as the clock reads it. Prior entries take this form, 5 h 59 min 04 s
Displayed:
4 h 32 min 32 s
